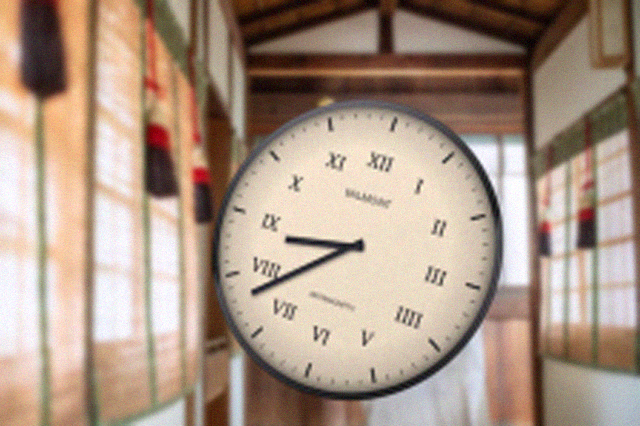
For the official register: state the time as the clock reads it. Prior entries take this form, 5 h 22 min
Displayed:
8 h 38 min
